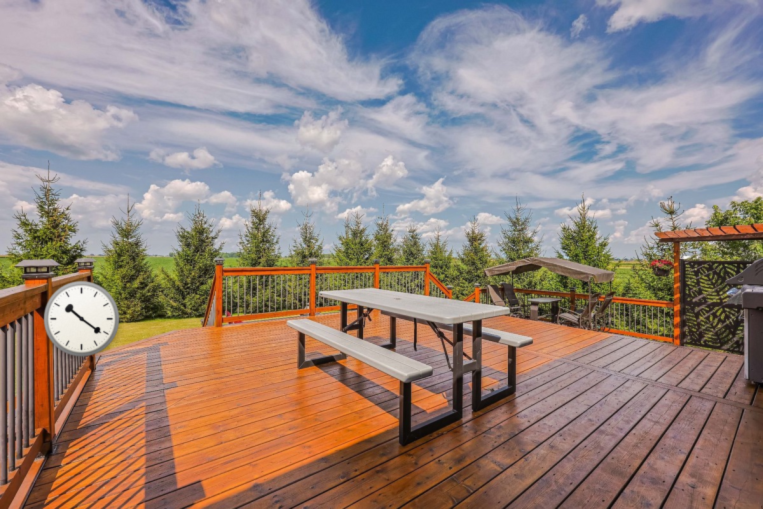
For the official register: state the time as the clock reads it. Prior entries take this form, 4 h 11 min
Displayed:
10 h 21 min
